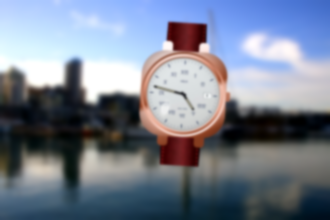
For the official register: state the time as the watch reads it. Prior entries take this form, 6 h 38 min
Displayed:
4 h 47 min
